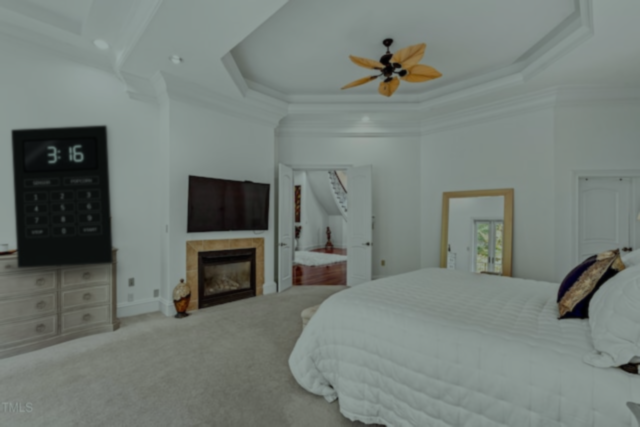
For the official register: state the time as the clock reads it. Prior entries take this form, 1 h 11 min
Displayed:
3 h 16 min
